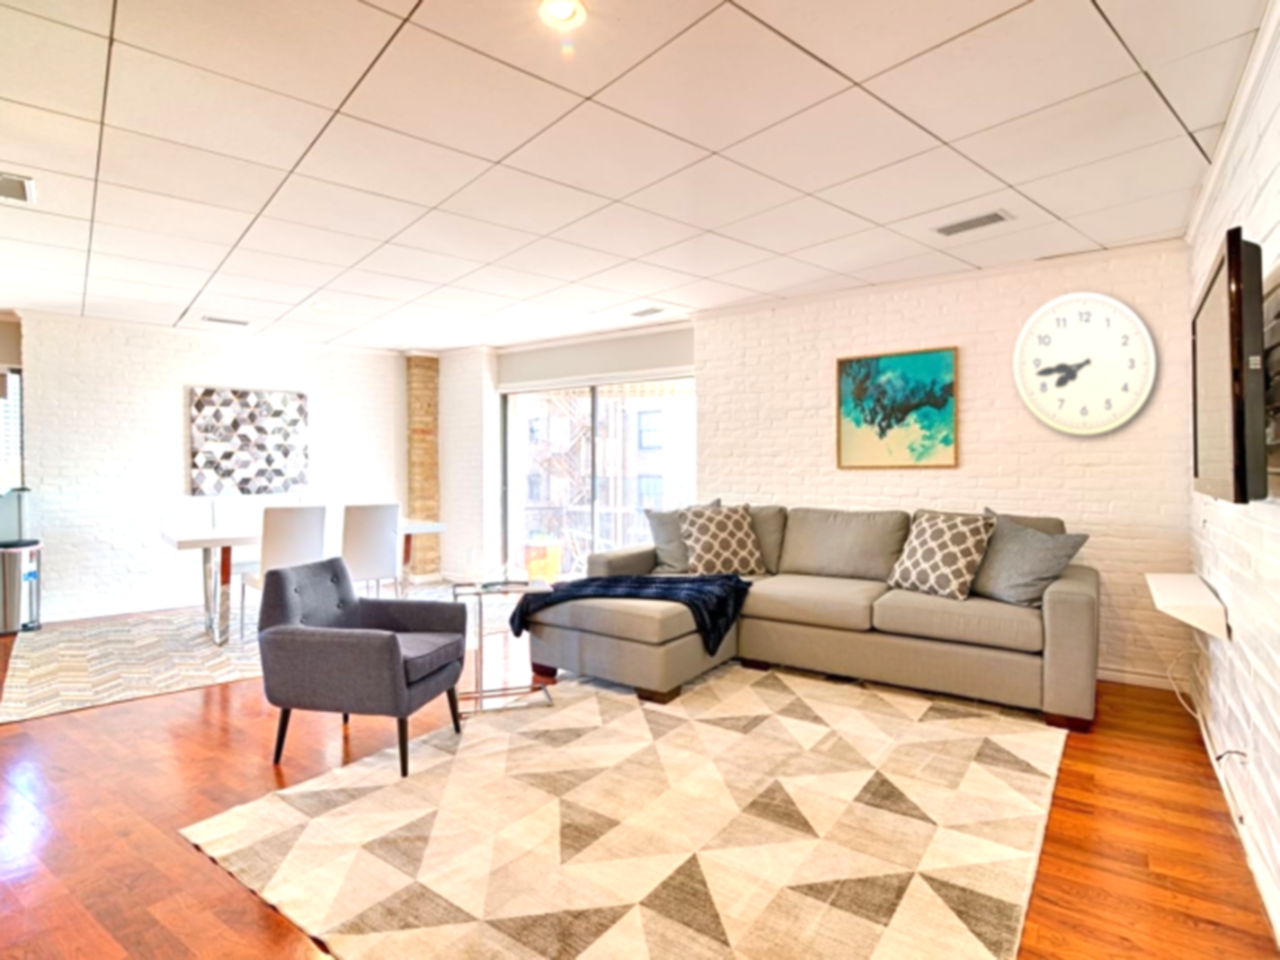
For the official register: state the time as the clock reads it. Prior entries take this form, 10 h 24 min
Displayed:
7 h 43 min
